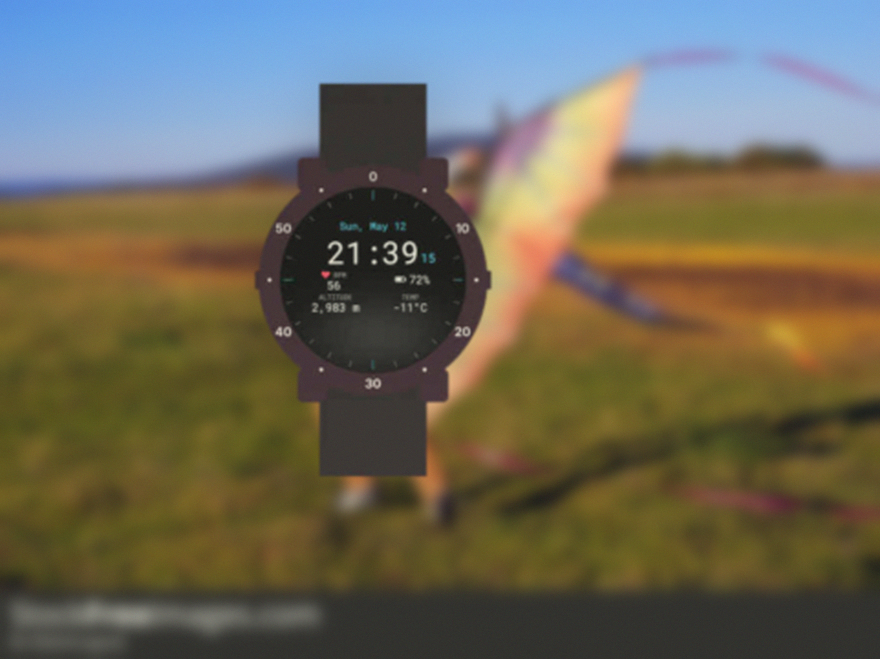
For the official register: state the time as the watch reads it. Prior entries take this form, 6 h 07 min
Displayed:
21 h 39 min
